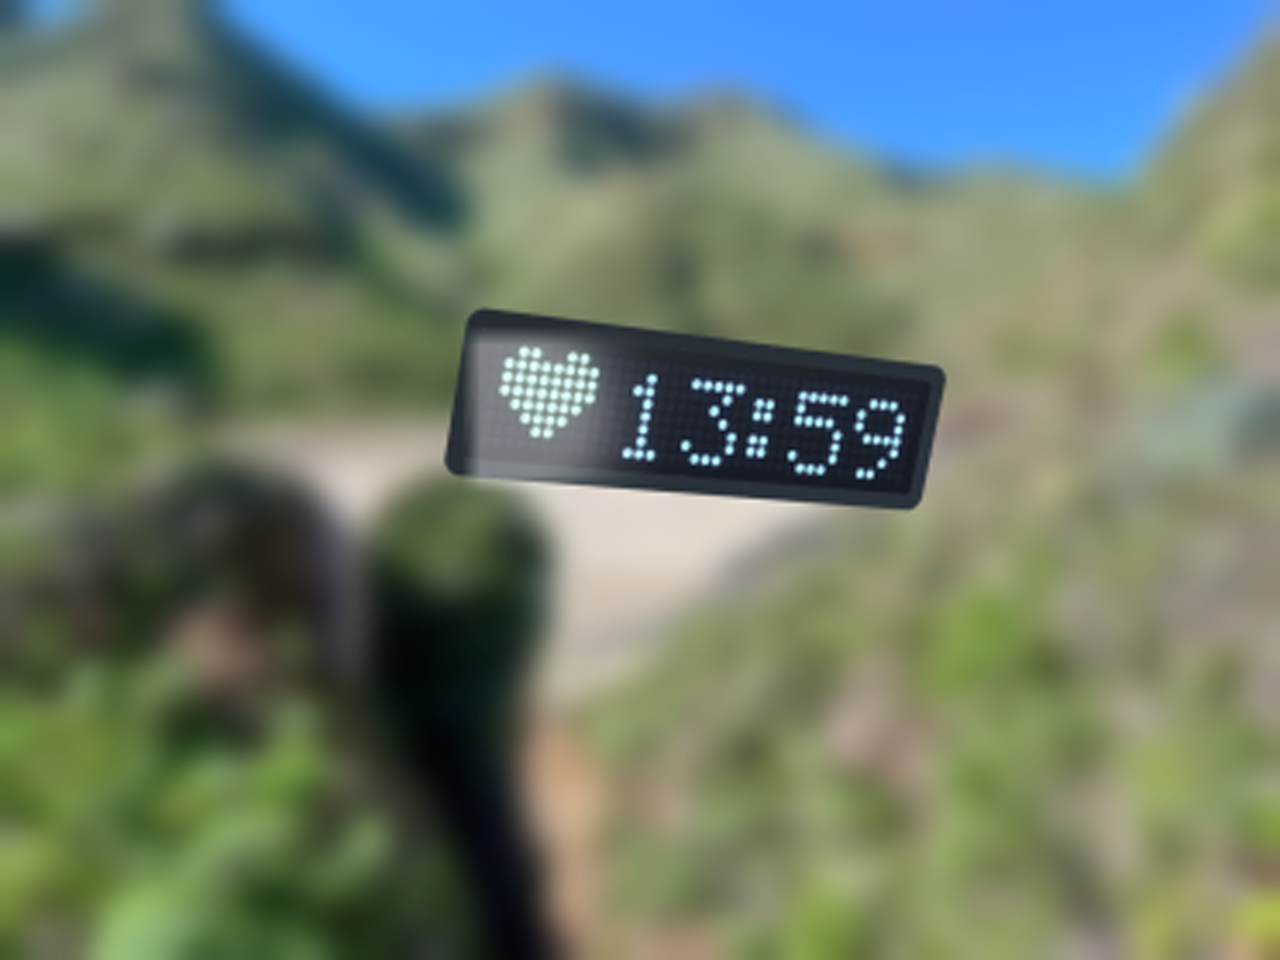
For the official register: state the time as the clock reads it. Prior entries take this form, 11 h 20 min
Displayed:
13 h 59 min
